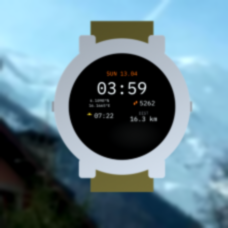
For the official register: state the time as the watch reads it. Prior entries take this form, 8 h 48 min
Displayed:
3 h 59 min
